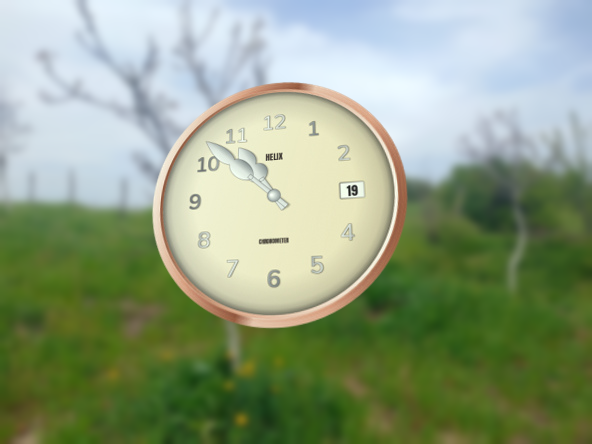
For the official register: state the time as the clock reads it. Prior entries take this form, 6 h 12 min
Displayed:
10 h 52 min
